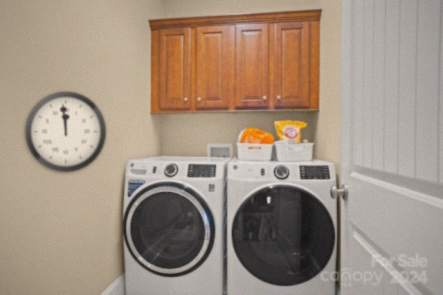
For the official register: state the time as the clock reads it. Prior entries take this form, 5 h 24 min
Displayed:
11 h 59 min
